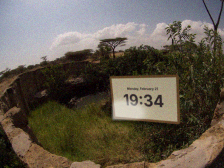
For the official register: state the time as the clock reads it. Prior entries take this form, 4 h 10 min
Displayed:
19 h 34 min
